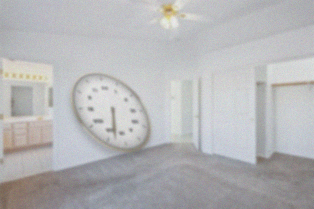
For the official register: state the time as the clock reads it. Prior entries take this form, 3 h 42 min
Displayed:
6 h 33 min
